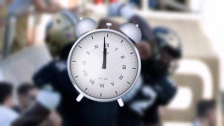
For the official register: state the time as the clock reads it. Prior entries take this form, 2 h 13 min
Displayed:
11 h 59 min
